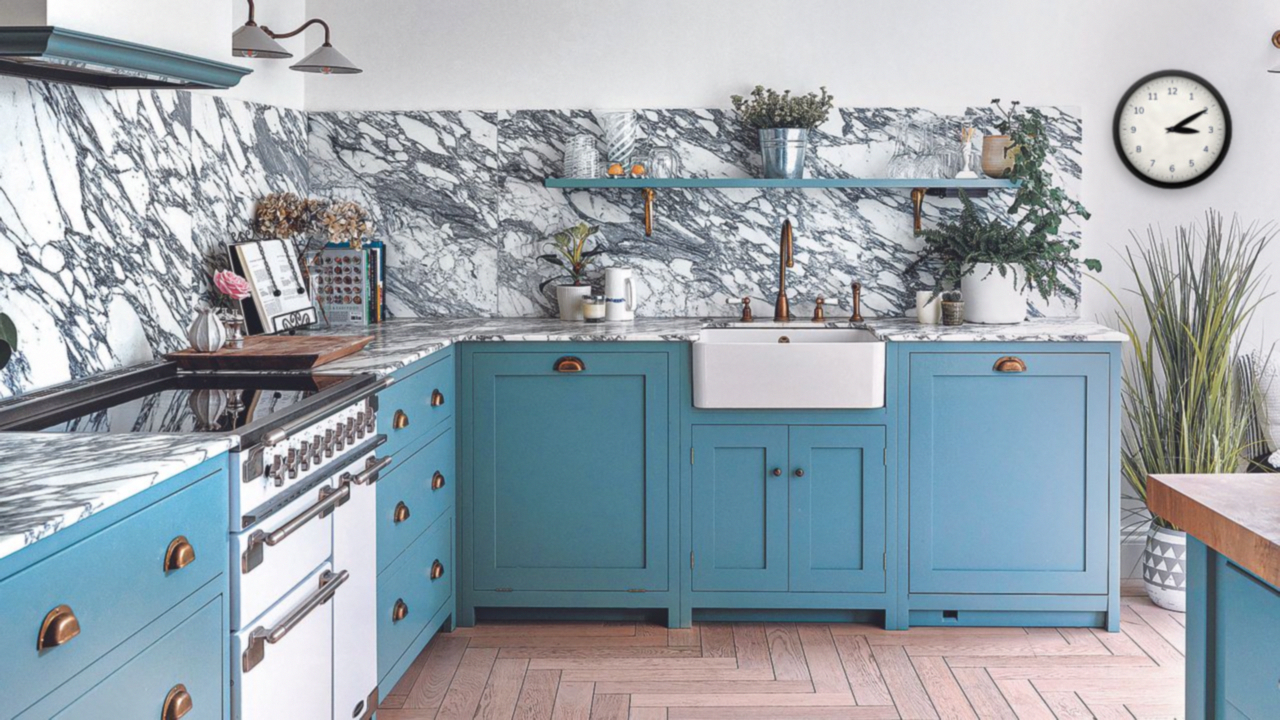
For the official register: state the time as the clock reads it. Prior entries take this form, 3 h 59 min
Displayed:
3 h 10 min
